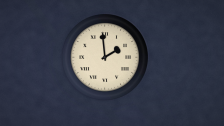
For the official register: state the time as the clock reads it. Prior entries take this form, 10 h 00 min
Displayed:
1 h 59 min
